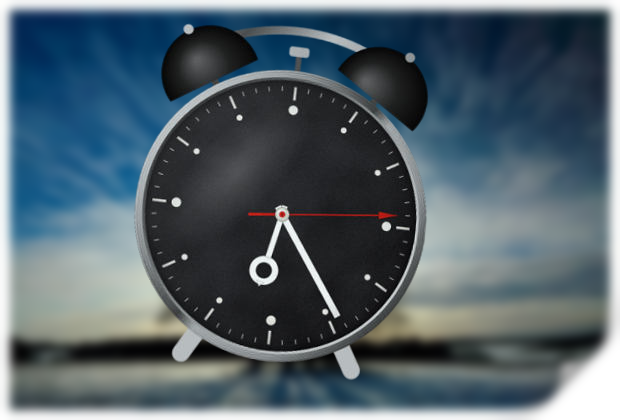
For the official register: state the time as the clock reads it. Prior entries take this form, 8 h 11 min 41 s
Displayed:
6 h 24 min 14 s
